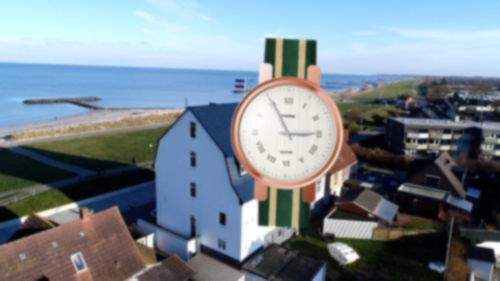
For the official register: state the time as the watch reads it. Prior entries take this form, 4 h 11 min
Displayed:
2 h 55 min
